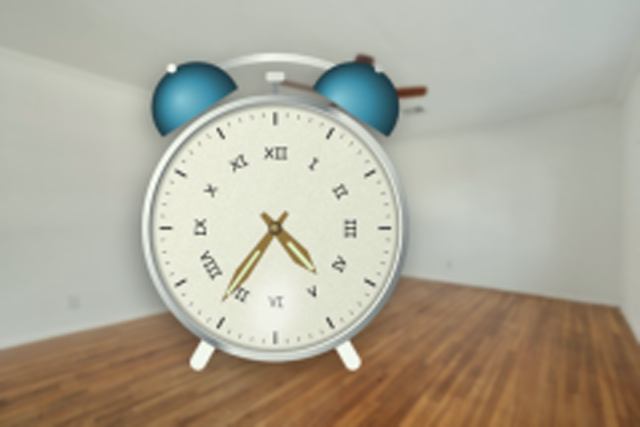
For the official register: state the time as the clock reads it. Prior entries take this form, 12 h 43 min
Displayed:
4 h 36 min
